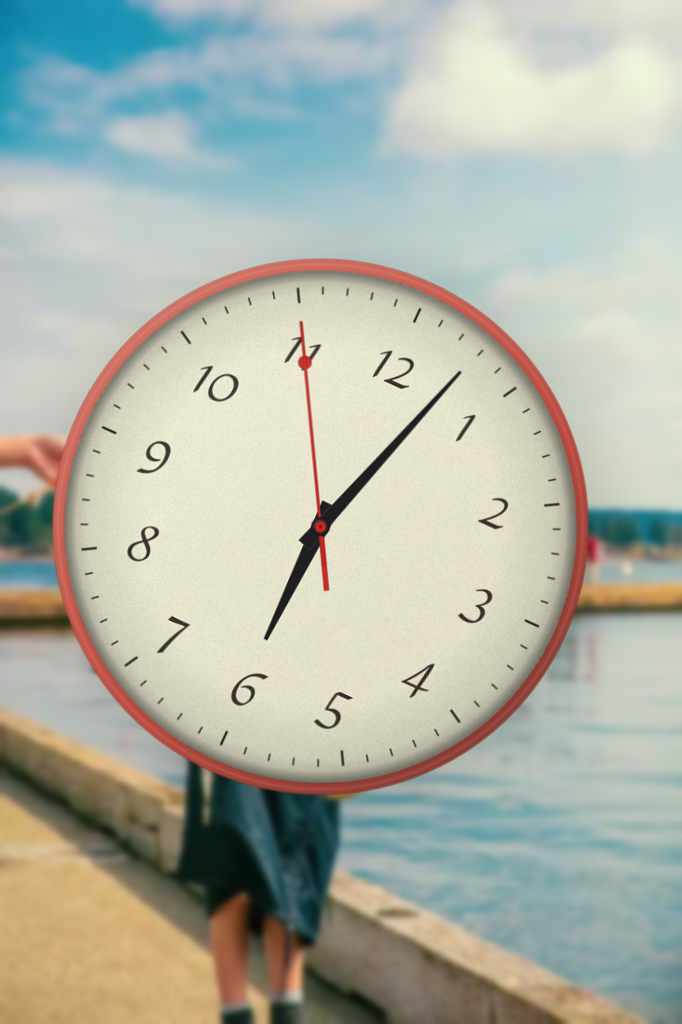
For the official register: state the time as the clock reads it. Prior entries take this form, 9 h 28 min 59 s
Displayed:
6 h 02 min 55 s
